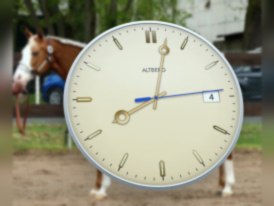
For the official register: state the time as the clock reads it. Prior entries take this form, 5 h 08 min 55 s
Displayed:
8 h 02 min 14 s
